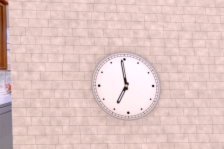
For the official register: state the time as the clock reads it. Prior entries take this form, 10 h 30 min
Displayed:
6 h 59 min
